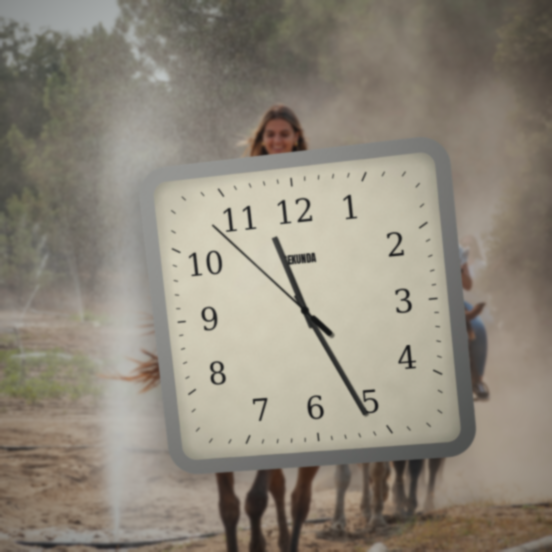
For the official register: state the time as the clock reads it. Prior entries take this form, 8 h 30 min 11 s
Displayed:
11 h 25 min 53 s
